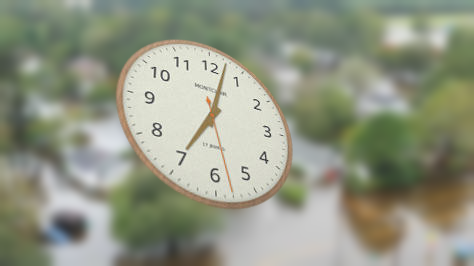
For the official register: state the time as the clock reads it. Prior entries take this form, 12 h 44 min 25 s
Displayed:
7 h 02 min 28 s
